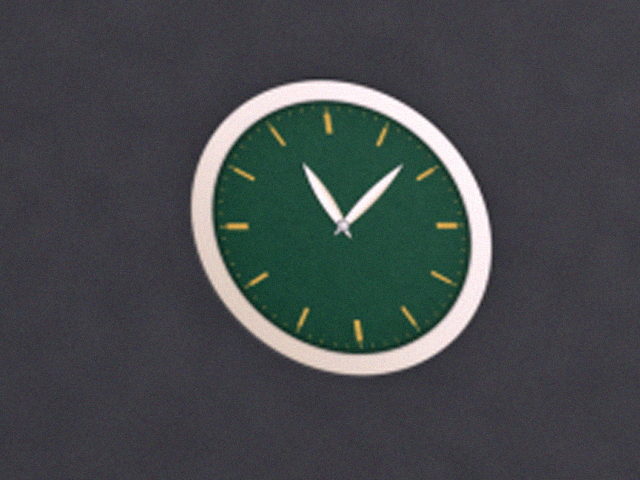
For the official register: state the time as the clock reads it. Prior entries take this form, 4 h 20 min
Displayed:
11 h 08 min
